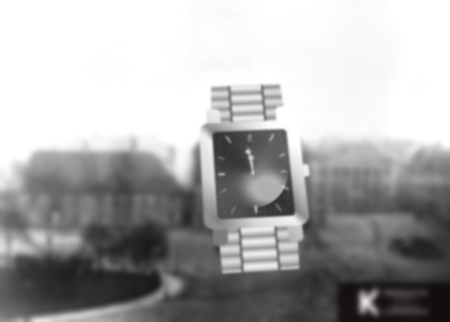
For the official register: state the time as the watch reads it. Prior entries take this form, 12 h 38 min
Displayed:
11 h 59 min
